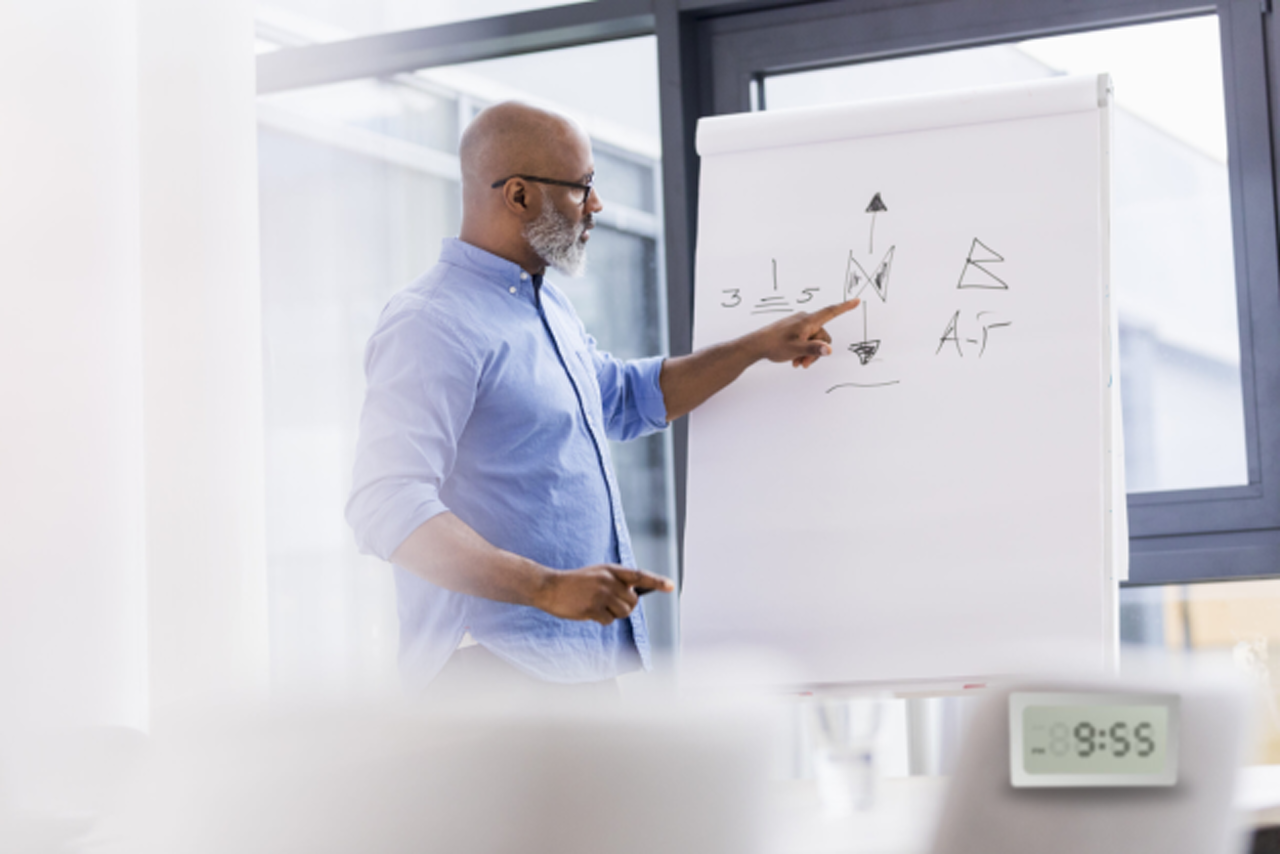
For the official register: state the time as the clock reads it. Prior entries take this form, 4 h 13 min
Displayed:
9 h 55 min
